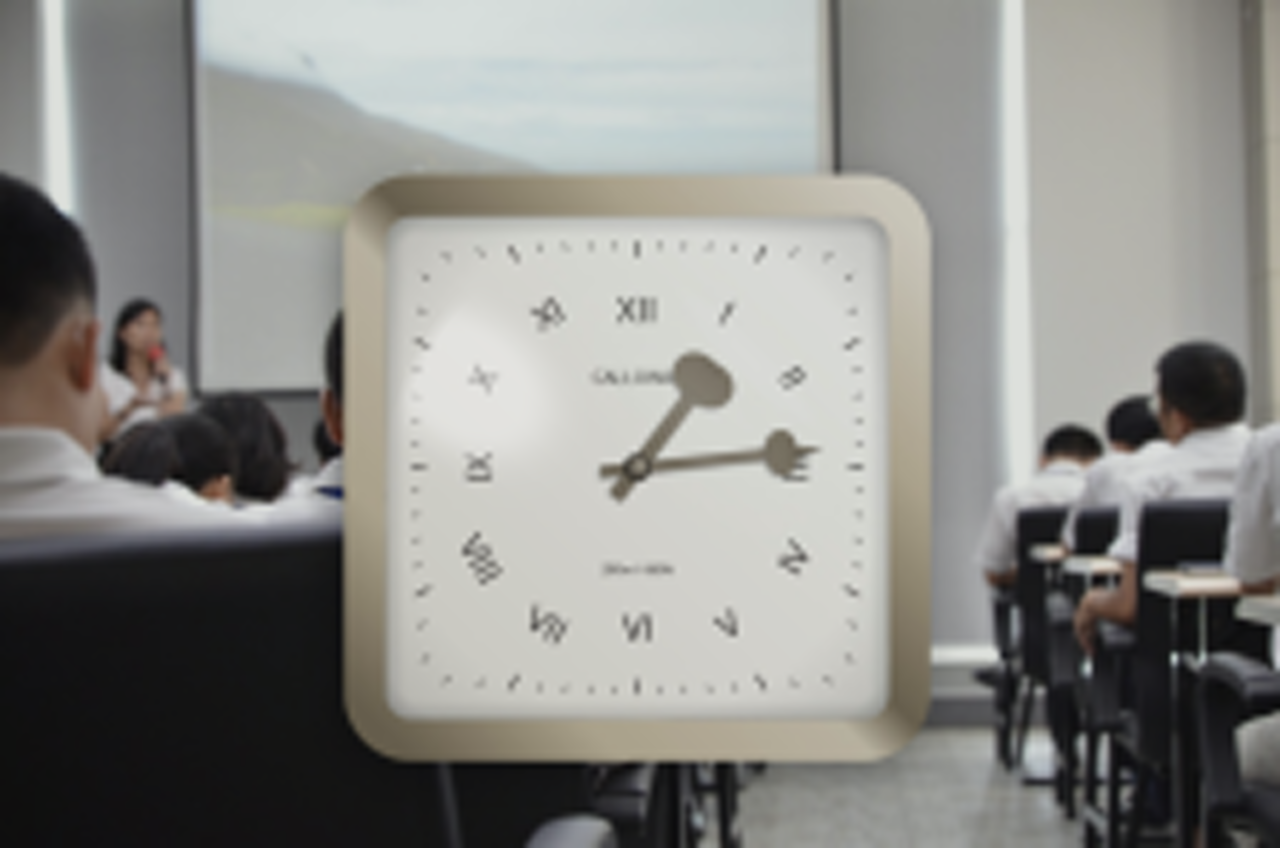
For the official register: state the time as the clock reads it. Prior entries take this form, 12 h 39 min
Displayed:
1 h 14 min
